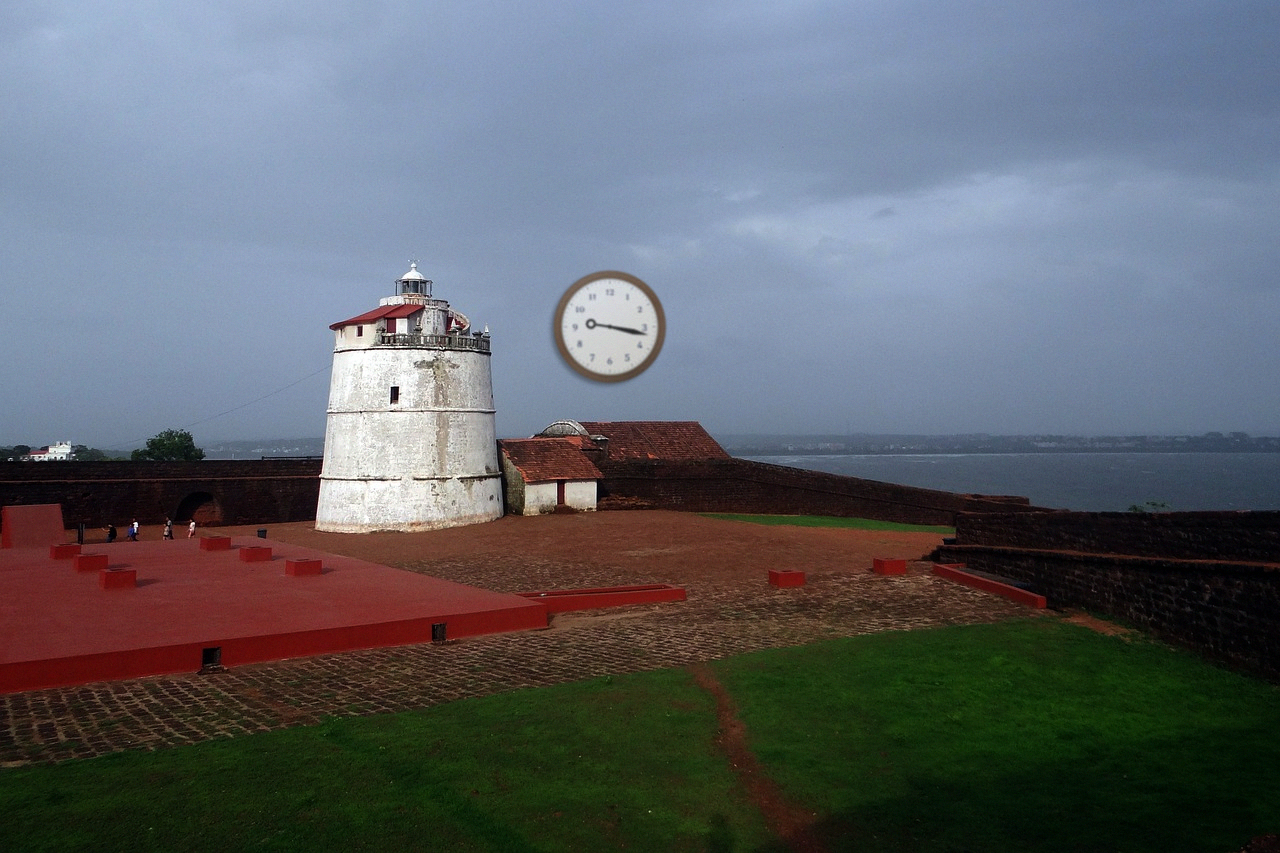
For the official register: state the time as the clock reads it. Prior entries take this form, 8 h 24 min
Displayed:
9 h 17 min
